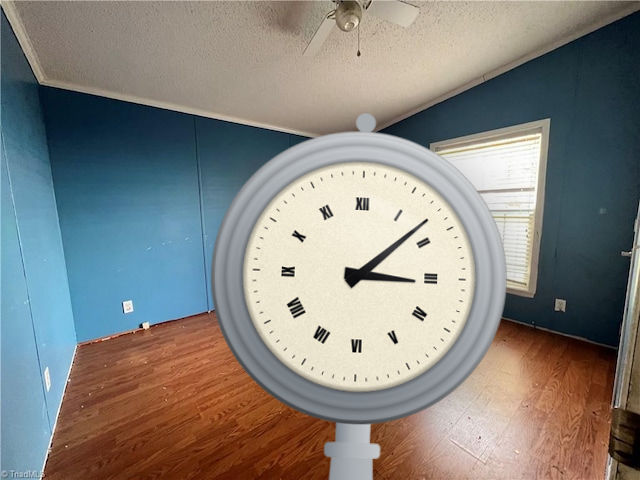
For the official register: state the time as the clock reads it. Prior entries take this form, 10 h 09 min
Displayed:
3 h 08 min
